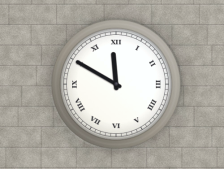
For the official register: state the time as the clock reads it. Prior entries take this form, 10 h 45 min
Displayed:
11 h 50 min
